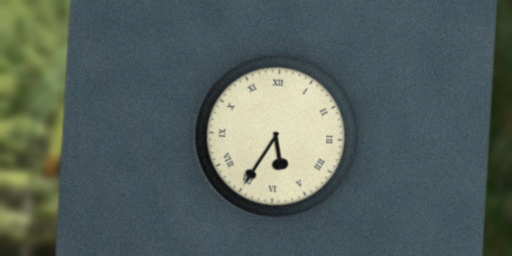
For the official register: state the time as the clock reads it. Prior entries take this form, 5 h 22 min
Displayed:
5 h 35 min
